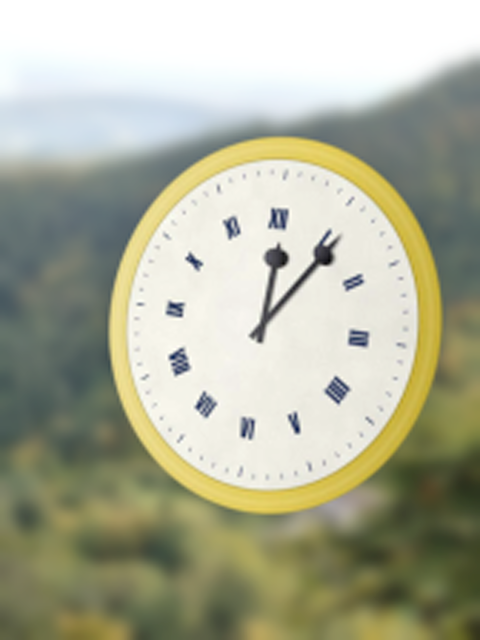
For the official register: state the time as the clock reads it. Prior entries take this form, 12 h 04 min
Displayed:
12 h 06 min
